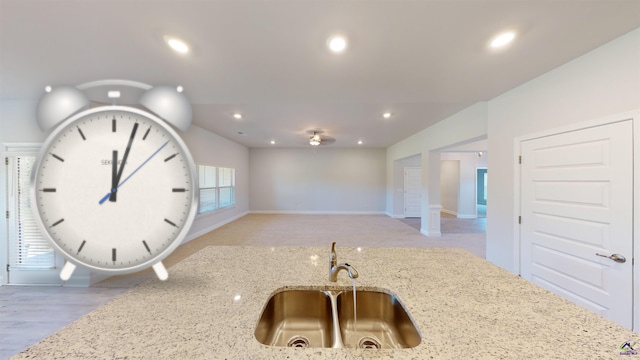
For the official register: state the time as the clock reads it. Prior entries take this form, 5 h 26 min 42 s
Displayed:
12 h 03 min 08 s
